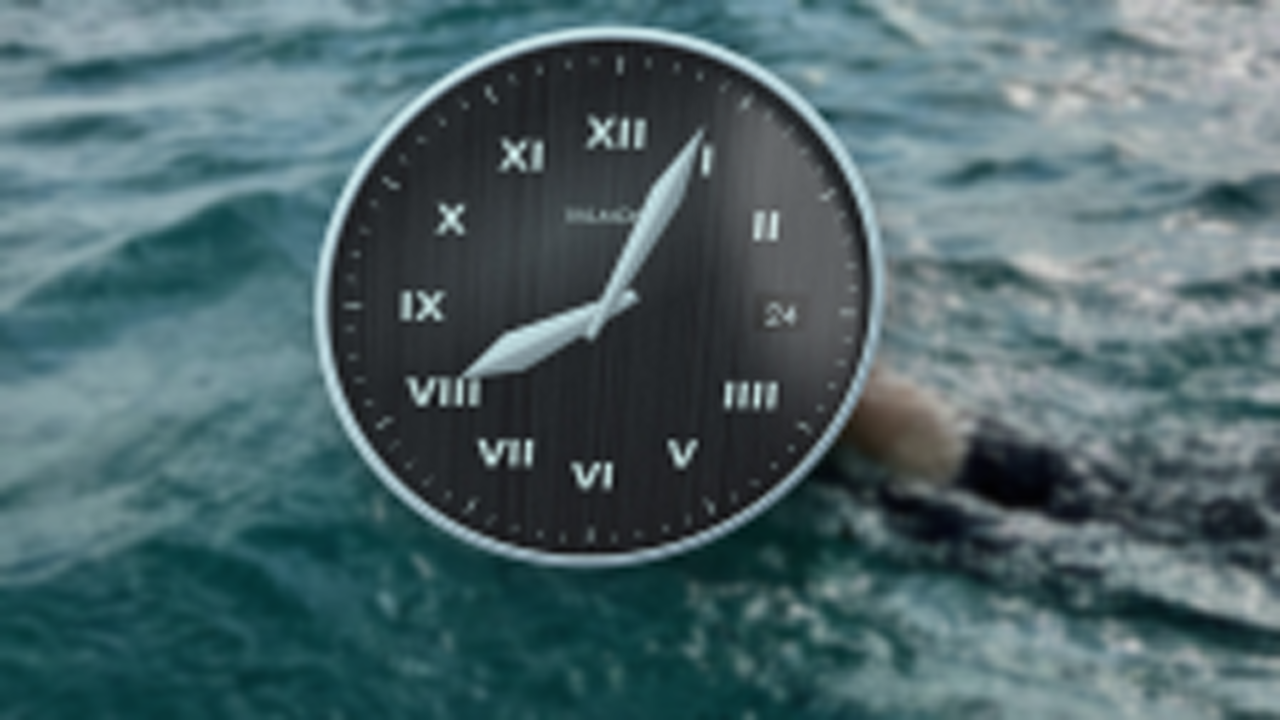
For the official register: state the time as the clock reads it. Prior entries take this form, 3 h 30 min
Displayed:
8 h 04 min
